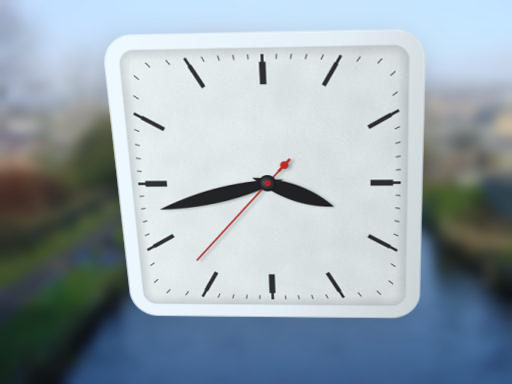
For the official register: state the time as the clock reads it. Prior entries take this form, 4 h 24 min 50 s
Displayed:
3 h 42 min 37 s
